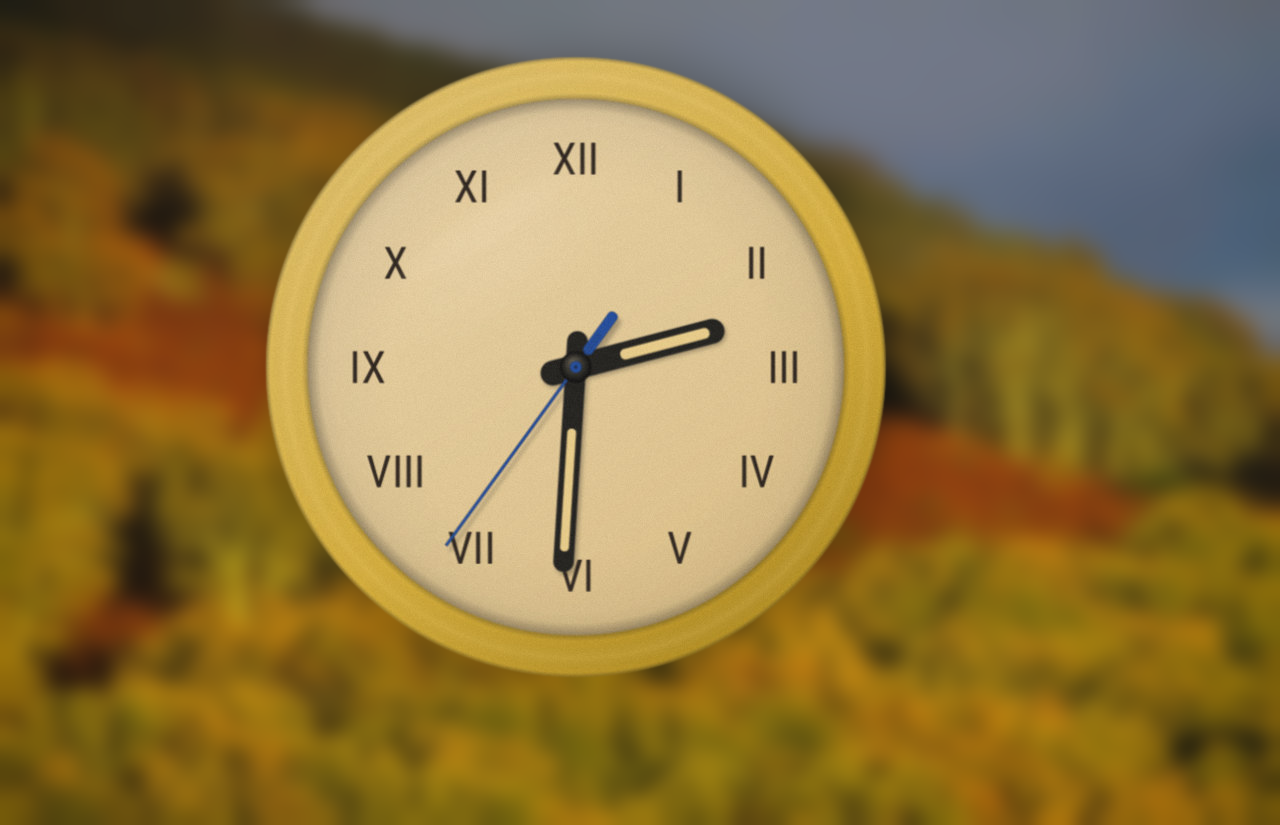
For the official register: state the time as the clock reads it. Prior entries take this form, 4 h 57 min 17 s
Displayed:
2 h 30 min 36 s
